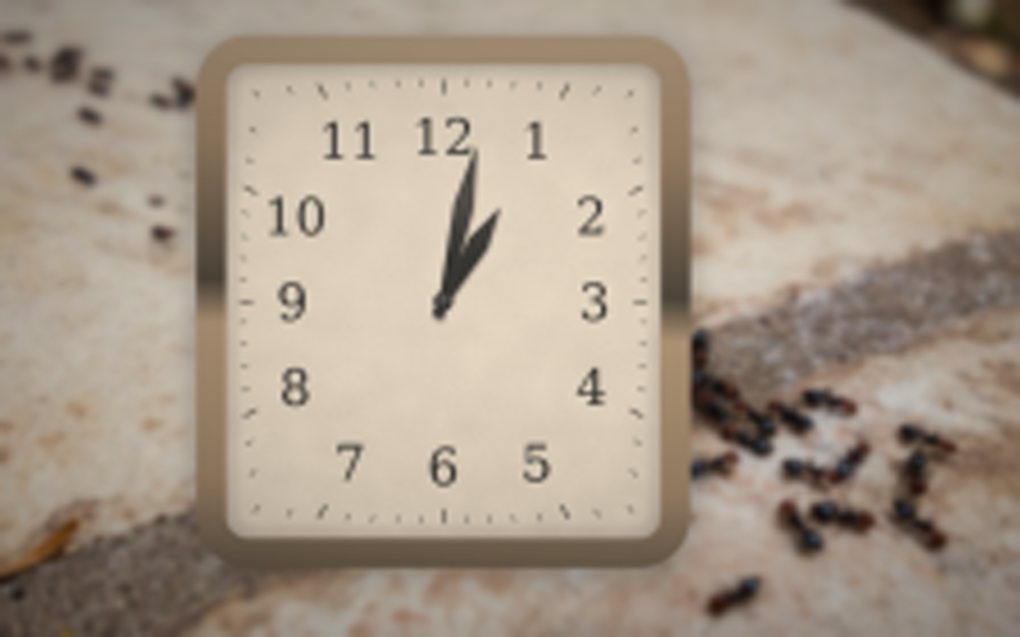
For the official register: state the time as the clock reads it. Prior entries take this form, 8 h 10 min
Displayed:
1 h 02 min
